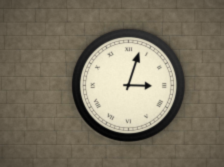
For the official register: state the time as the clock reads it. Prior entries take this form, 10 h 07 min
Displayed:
3 h 03 min
